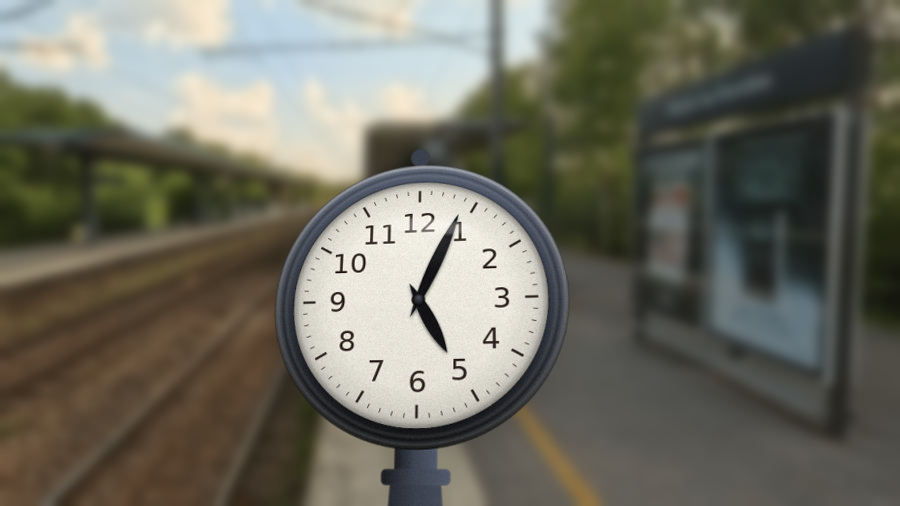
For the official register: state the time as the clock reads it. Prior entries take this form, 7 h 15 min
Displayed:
5 h 04 min
